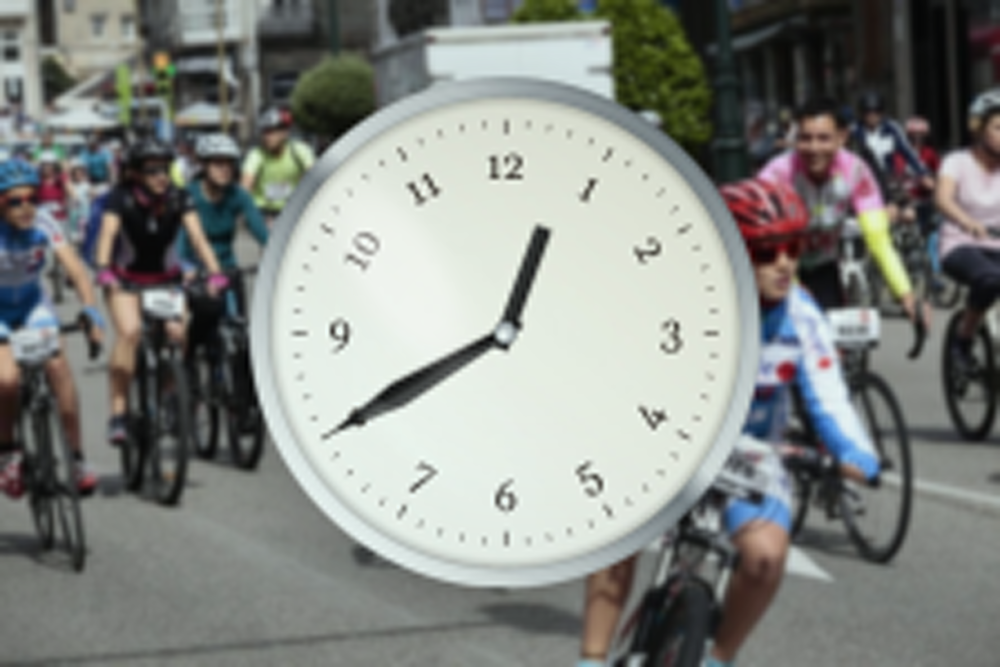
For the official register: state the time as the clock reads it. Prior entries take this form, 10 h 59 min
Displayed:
12 h 40 min
